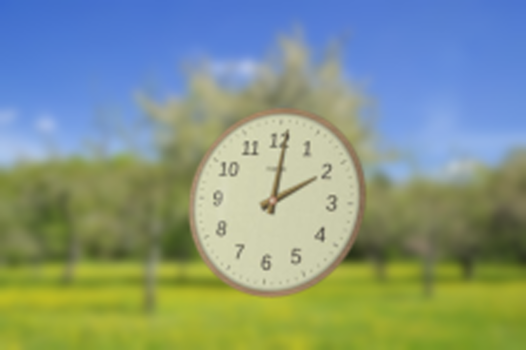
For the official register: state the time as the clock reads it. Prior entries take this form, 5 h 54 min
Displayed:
2 h 01 min
